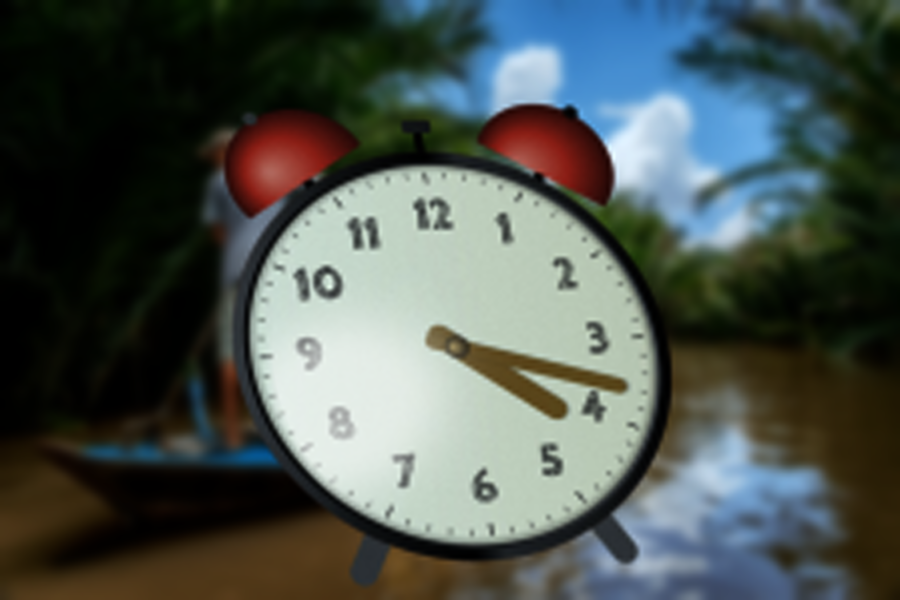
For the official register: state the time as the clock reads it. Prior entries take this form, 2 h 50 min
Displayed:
4 h 18 min
